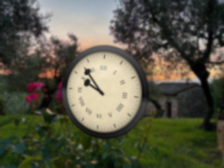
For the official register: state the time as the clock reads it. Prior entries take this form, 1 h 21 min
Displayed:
9 h 53 min
